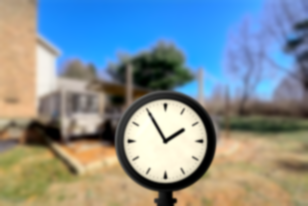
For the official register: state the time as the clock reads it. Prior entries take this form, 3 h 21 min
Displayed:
1 h 55 min
